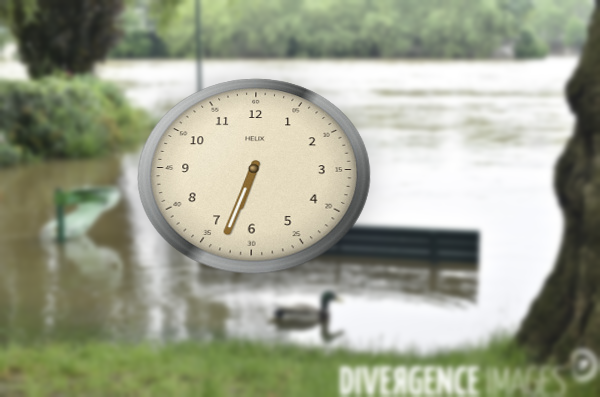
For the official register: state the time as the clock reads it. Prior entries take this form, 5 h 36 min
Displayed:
6 h 33 min
